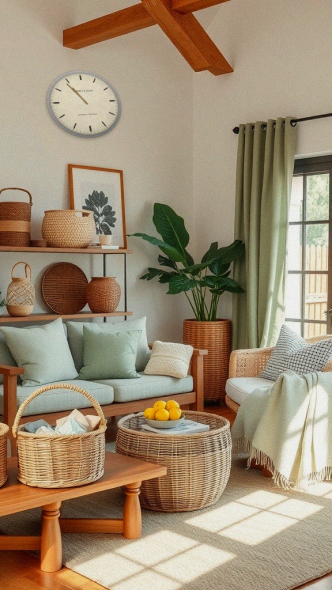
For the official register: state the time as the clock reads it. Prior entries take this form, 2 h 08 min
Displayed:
10 h 54 min
